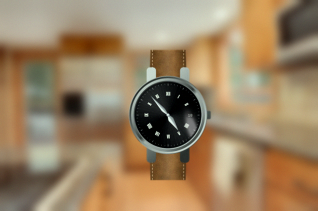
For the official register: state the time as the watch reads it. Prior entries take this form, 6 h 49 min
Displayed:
4 h 53 min
